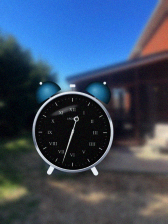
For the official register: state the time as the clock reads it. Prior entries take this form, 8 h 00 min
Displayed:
12 h 33 min
